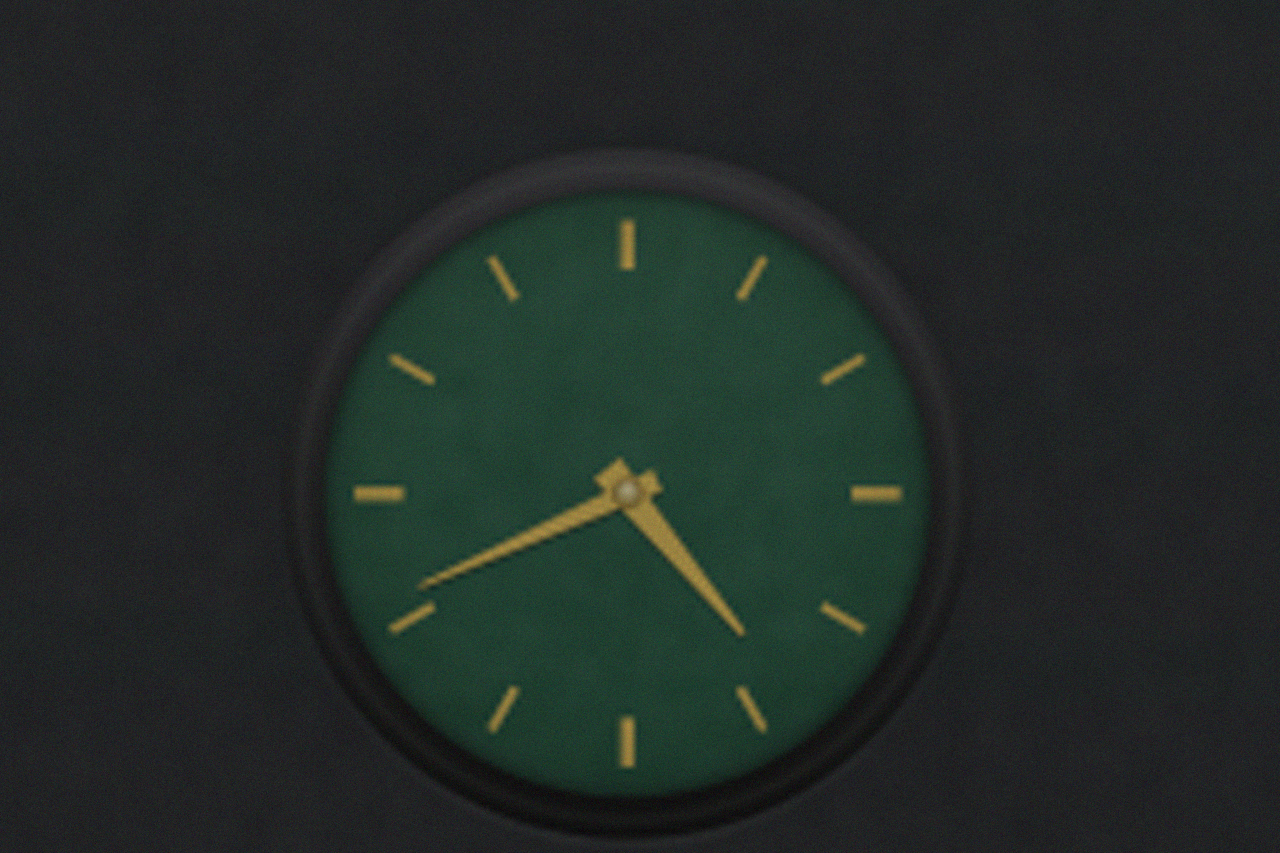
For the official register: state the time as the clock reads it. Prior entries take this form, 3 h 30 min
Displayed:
4 h 41 min
